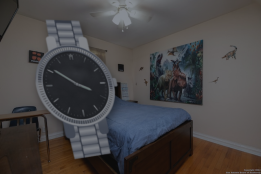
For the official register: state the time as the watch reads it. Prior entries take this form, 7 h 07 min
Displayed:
3 h 51 min
